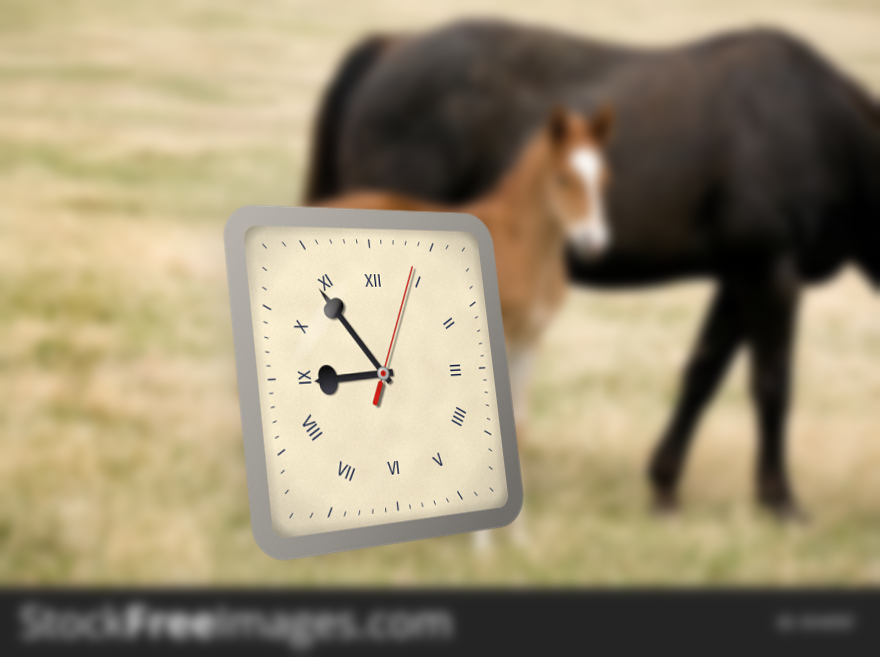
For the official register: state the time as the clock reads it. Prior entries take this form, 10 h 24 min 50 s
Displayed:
8 h 54 min 04 s
